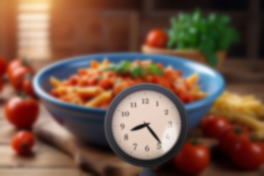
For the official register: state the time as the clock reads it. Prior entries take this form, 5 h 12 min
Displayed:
8 h 24 min
